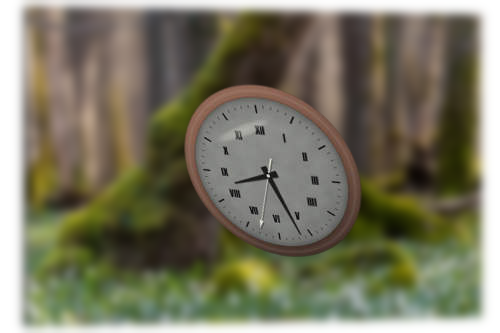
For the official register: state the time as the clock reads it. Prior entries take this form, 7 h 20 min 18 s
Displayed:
8 h 26 min 33 s
